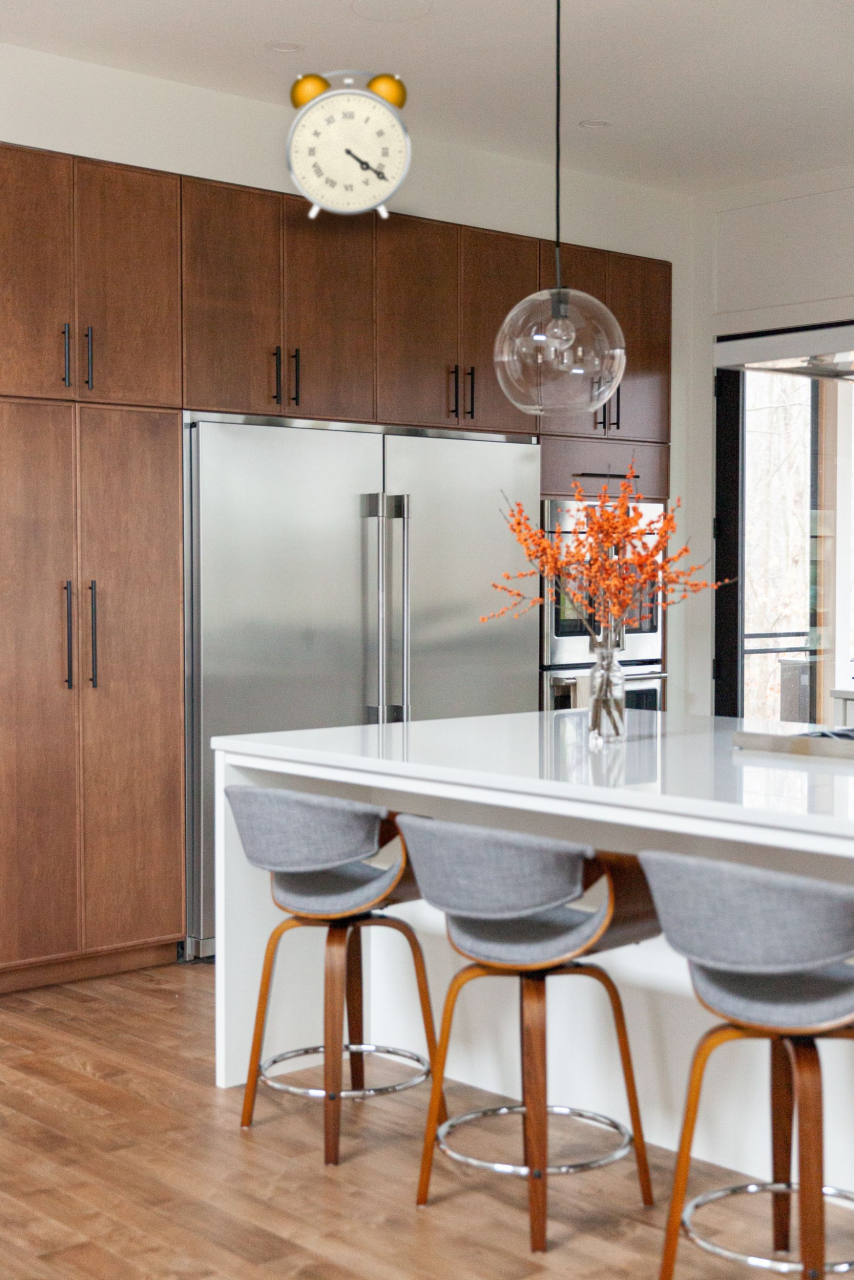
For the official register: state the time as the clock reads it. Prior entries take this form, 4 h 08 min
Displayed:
4 h 21 min
